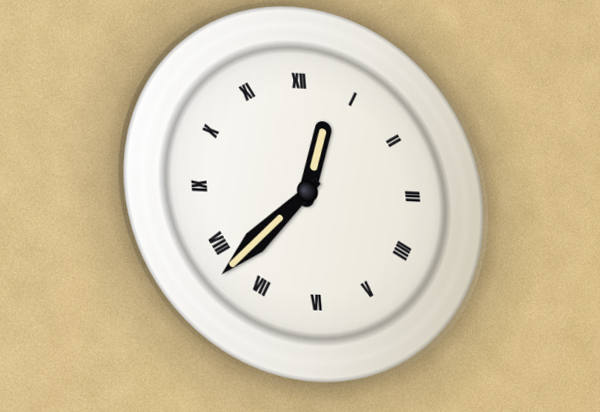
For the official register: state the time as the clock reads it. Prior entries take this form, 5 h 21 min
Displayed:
12 h 38 min
